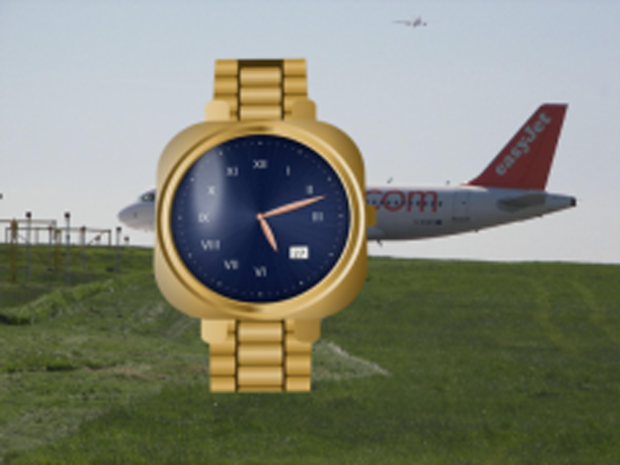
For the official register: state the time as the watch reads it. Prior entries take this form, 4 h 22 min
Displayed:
5 h 12 min
